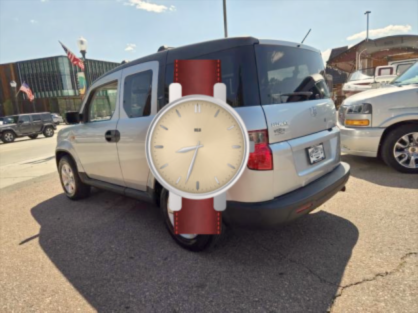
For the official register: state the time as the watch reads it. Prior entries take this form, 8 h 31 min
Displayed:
8 h 33 min
